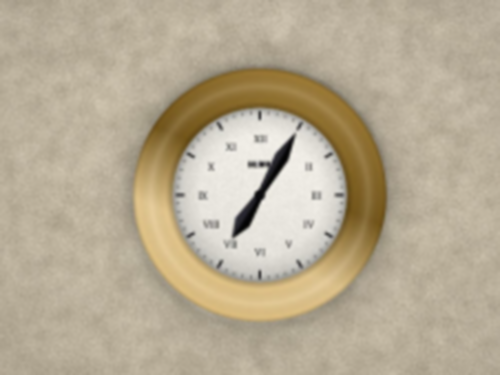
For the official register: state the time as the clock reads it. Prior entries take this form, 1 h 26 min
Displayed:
7 h 05 min
